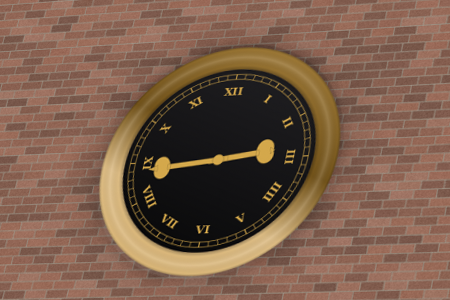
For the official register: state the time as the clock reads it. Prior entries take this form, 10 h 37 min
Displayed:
2 h 44 min
